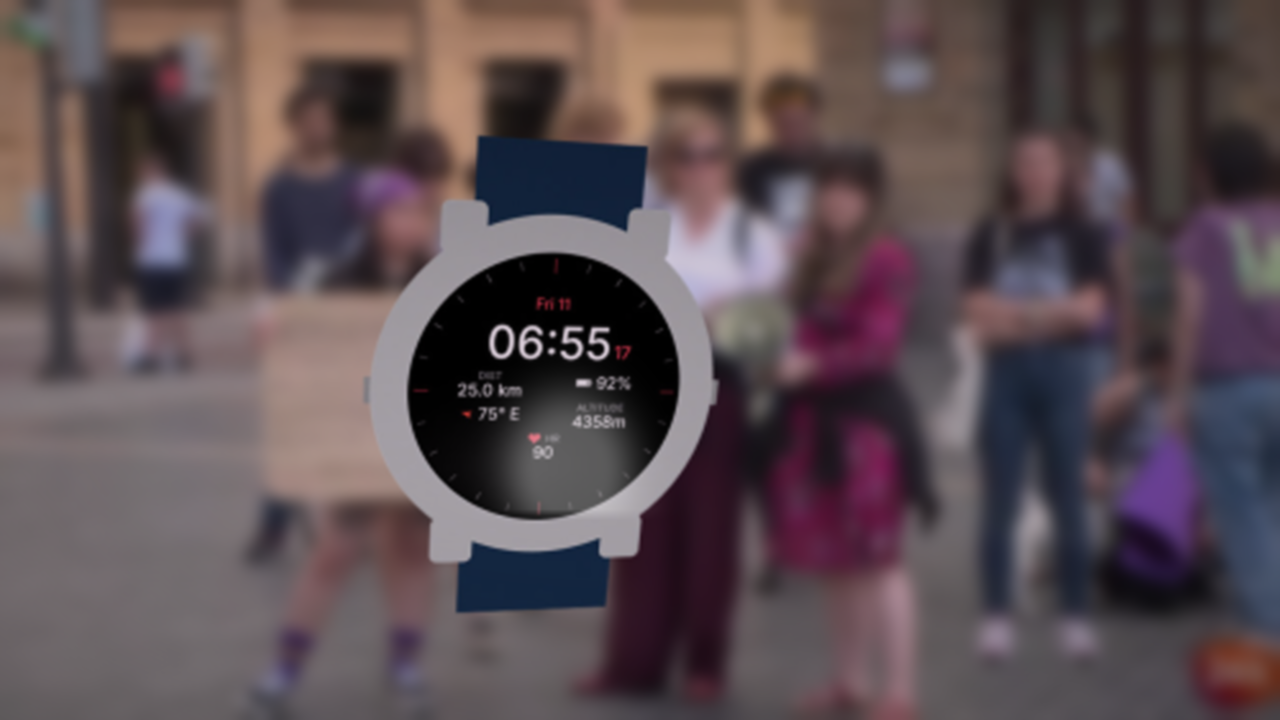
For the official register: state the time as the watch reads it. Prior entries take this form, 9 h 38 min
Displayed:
6 h 55 min
